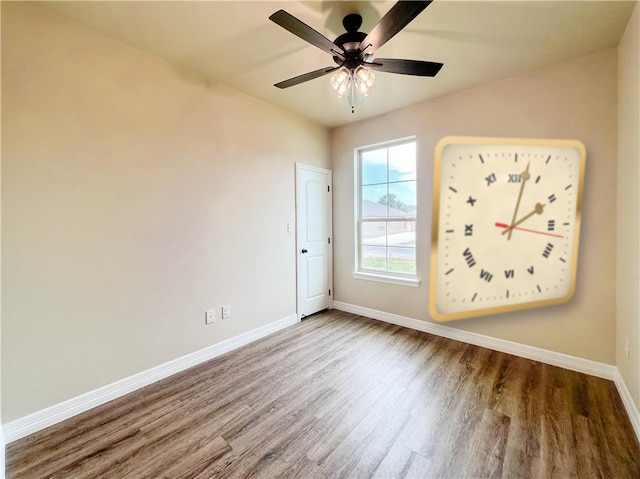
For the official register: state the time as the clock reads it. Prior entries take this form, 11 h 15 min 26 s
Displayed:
2 h 02 min 17 s
